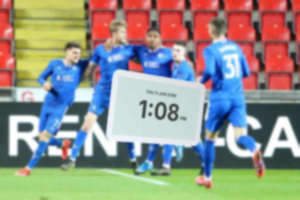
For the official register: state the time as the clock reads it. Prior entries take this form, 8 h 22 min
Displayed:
1 h 08 min
